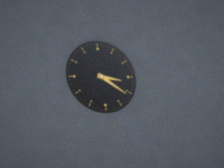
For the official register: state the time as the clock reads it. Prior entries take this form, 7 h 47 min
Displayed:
3 h 21 min
